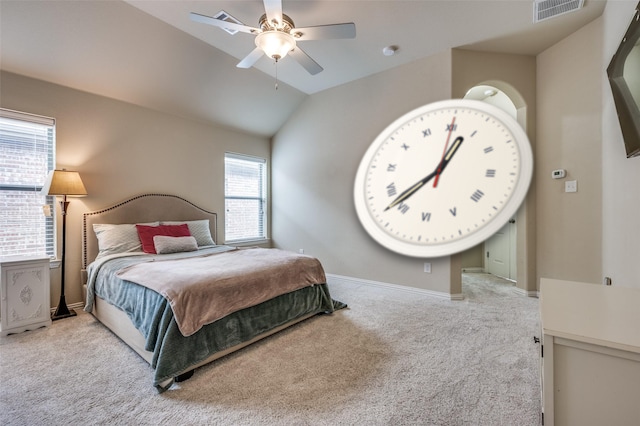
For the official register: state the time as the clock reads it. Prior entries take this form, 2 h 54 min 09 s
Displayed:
12 h 37 min 00 s
